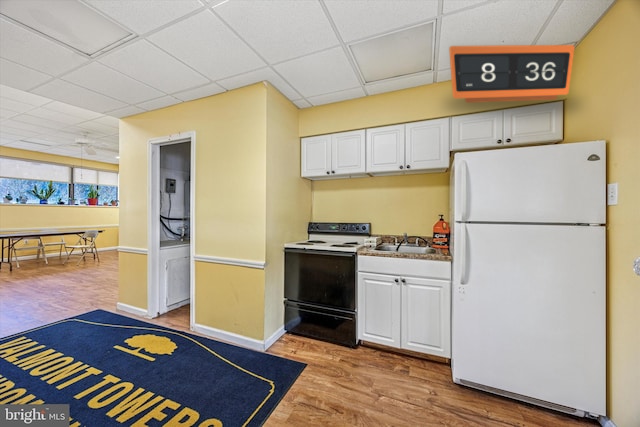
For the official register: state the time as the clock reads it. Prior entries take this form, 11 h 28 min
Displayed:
8 h 36 min
